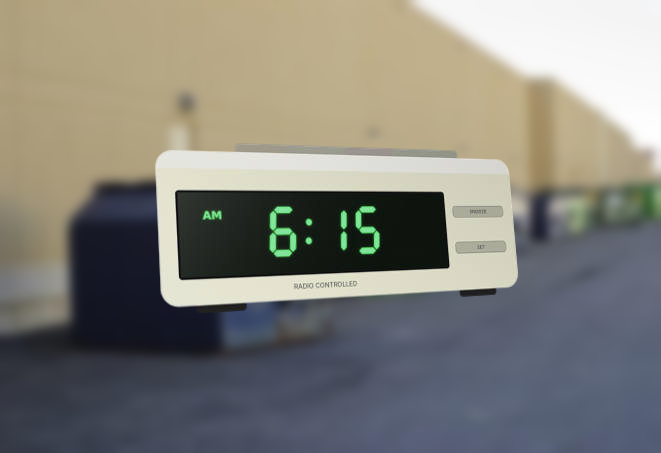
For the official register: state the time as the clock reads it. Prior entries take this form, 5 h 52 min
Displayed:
6 h 15 min
